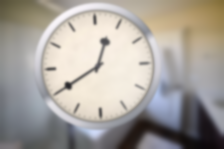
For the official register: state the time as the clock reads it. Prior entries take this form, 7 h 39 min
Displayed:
12 h 40 min
